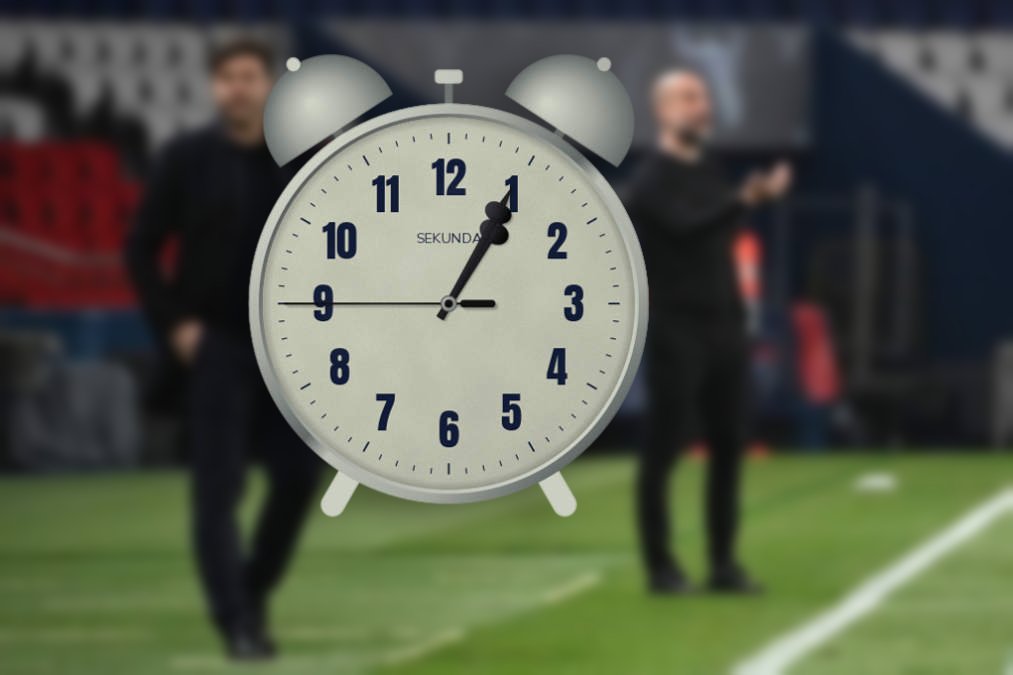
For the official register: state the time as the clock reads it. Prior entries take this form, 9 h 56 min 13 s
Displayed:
1 h 04 min 45 s
